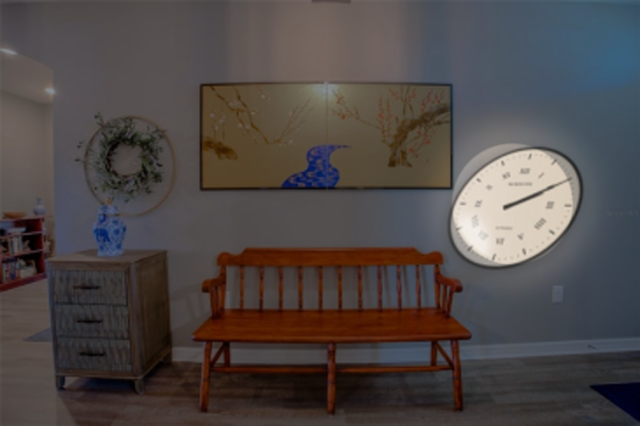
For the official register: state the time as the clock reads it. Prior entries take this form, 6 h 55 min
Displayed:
2 h 10 min
